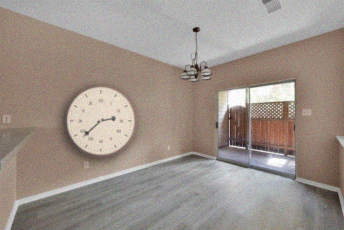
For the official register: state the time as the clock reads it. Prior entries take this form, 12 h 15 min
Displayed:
2 h 38 min
